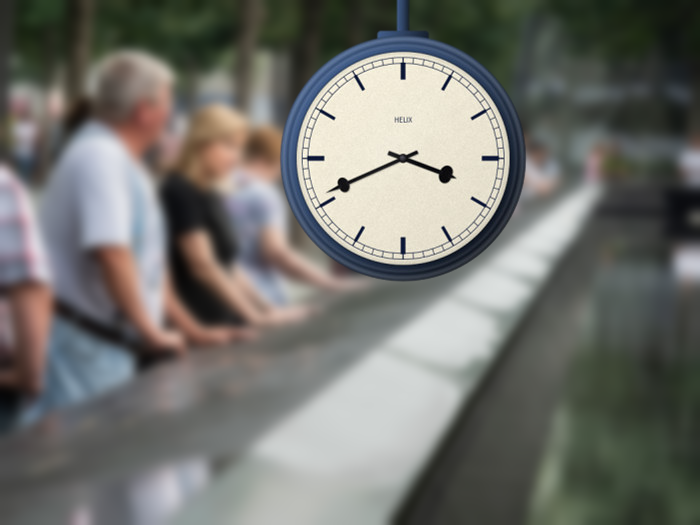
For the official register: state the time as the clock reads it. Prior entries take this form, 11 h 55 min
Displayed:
3 h 41 min
